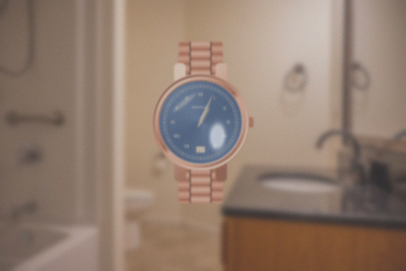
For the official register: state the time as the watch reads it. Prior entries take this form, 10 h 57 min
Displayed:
1 h 04 min
